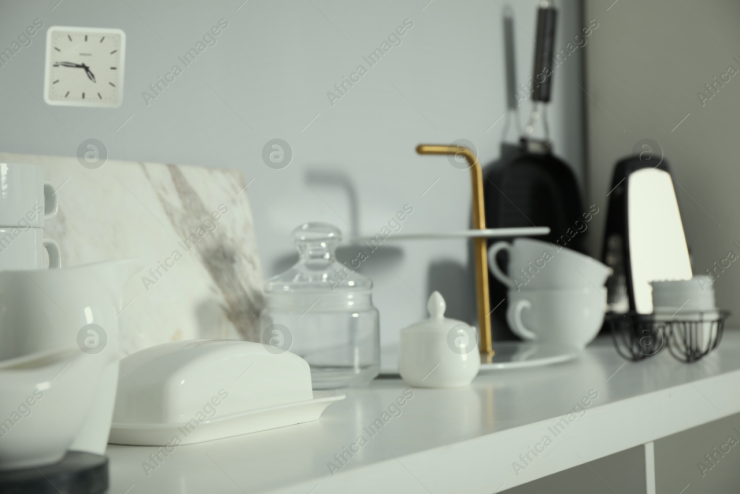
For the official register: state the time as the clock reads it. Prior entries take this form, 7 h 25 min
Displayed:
4 h 46 min
